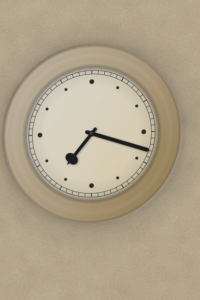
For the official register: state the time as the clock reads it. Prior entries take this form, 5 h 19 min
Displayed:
7 h 18 min
